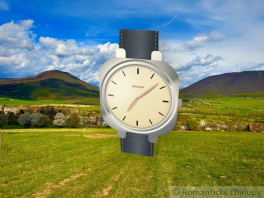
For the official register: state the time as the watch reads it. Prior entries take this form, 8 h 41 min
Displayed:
7 h 08 min
